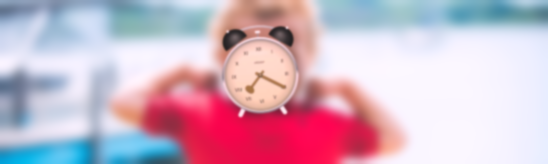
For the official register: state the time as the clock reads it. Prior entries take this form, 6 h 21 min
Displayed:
7 h 20 min
